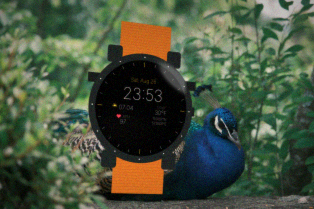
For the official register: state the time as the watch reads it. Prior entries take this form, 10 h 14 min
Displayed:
23 h 53 min
